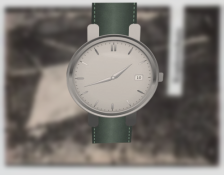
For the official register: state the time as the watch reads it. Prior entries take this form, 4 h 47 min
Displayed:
1 h 42 min
